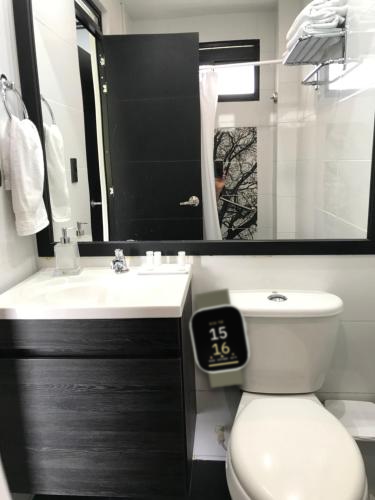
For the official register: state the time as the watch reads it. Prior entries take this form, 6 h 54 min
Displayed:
15 h 16 min
